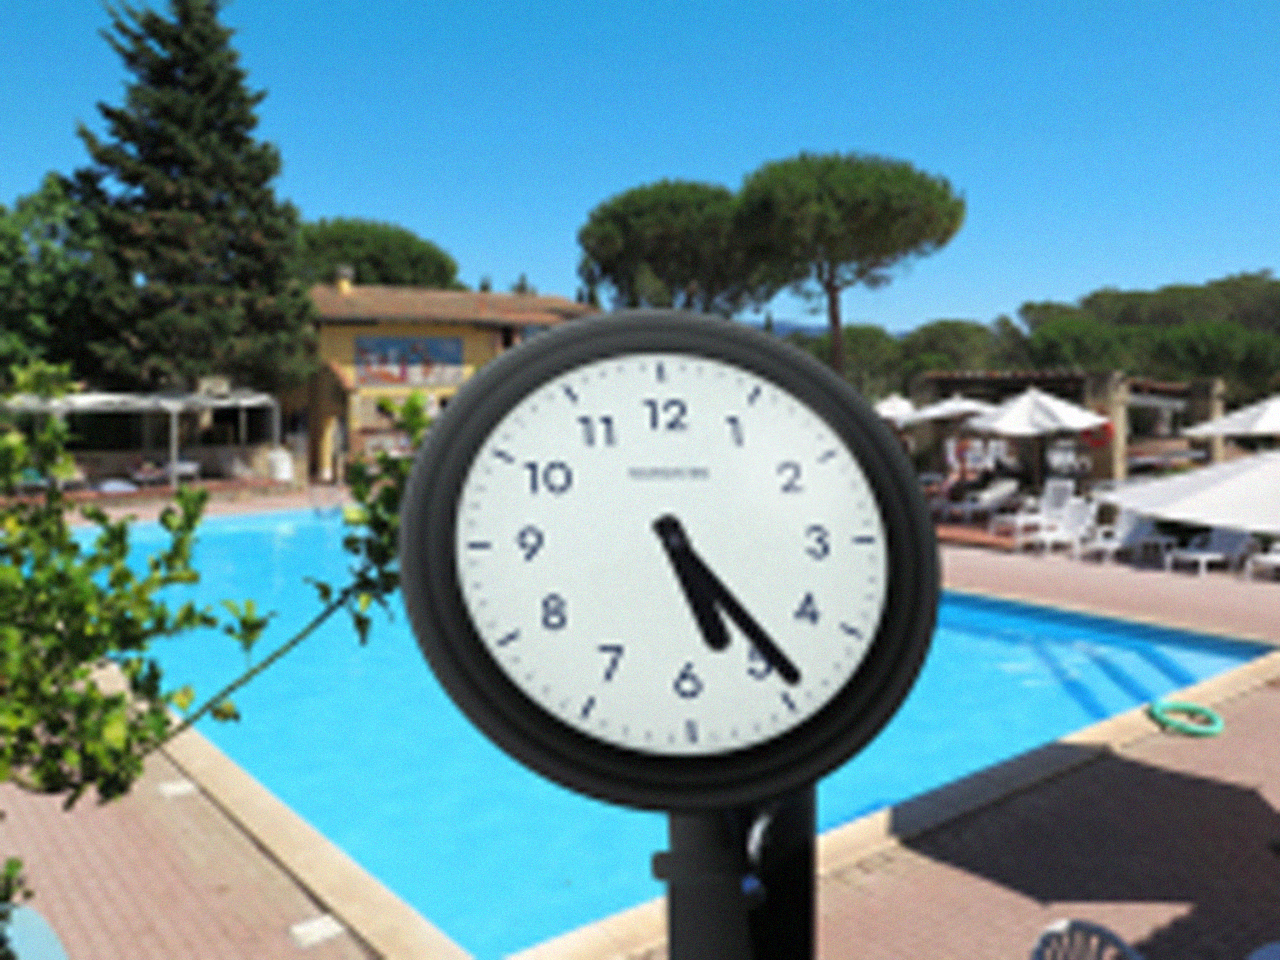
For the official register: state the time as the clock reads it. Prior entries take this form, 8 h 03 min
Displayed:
5 h 24 min
